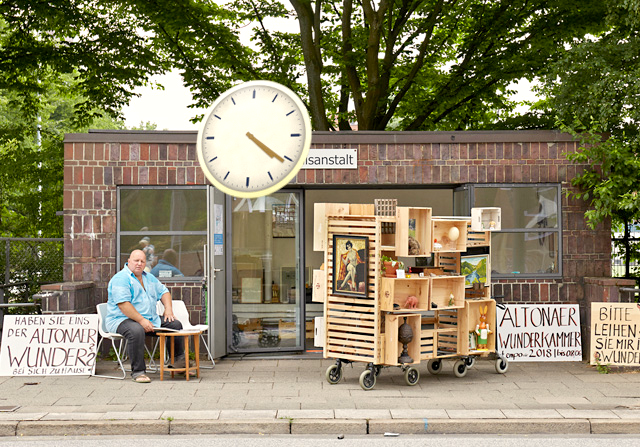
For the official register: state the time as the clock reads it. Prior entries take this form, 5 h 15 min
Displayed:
4 h 21 min
